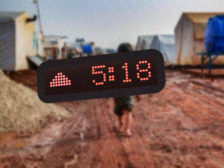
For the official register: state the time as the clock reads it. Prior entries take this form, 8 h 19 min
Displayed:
5 h 18 min
